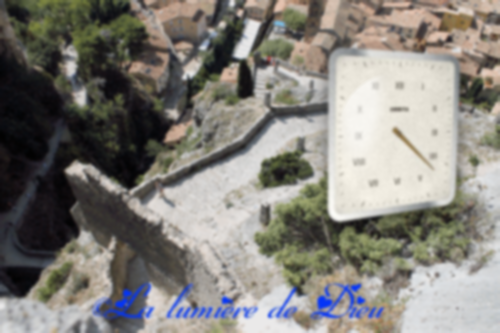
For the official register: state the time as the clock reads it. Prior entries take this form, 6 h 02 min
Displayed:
4 h 22 min
